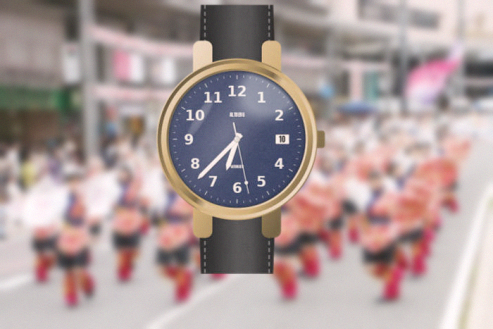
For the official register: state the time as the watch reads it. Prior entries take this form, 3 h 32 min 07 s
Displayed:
6 h 37 min 28 s
